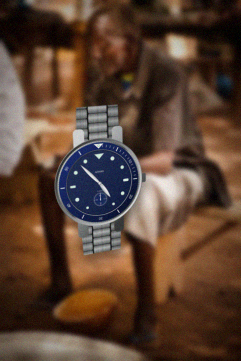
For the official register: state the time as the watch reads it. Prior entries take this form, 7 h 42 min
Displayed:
4 h 53 min
